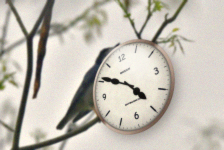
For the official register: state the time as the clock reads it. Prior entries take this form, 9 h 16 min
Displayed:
4 h 51 min
